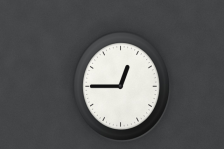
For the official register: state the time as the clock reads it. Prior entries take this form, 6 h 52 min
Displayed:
12 h 45 min
